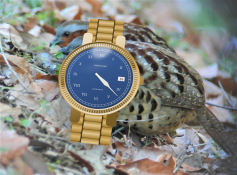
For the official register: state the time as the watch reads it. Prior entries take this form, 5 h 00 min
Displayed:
4 h 22 min
